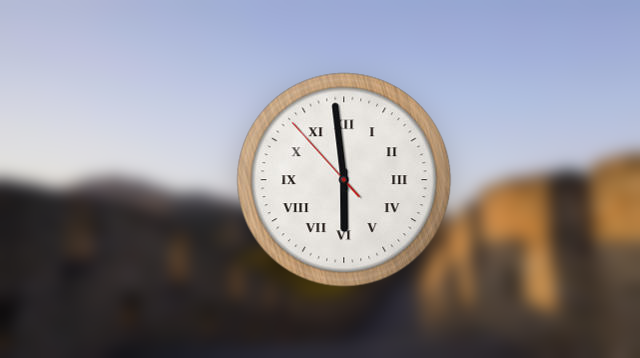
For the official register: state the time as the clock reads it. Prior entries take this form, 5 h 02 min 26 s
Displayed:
5 h 58 min 53 s
